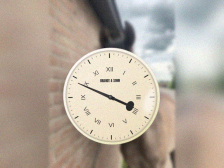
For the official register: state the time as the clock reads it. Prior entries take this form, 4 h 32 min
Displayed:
3 h 49 min
